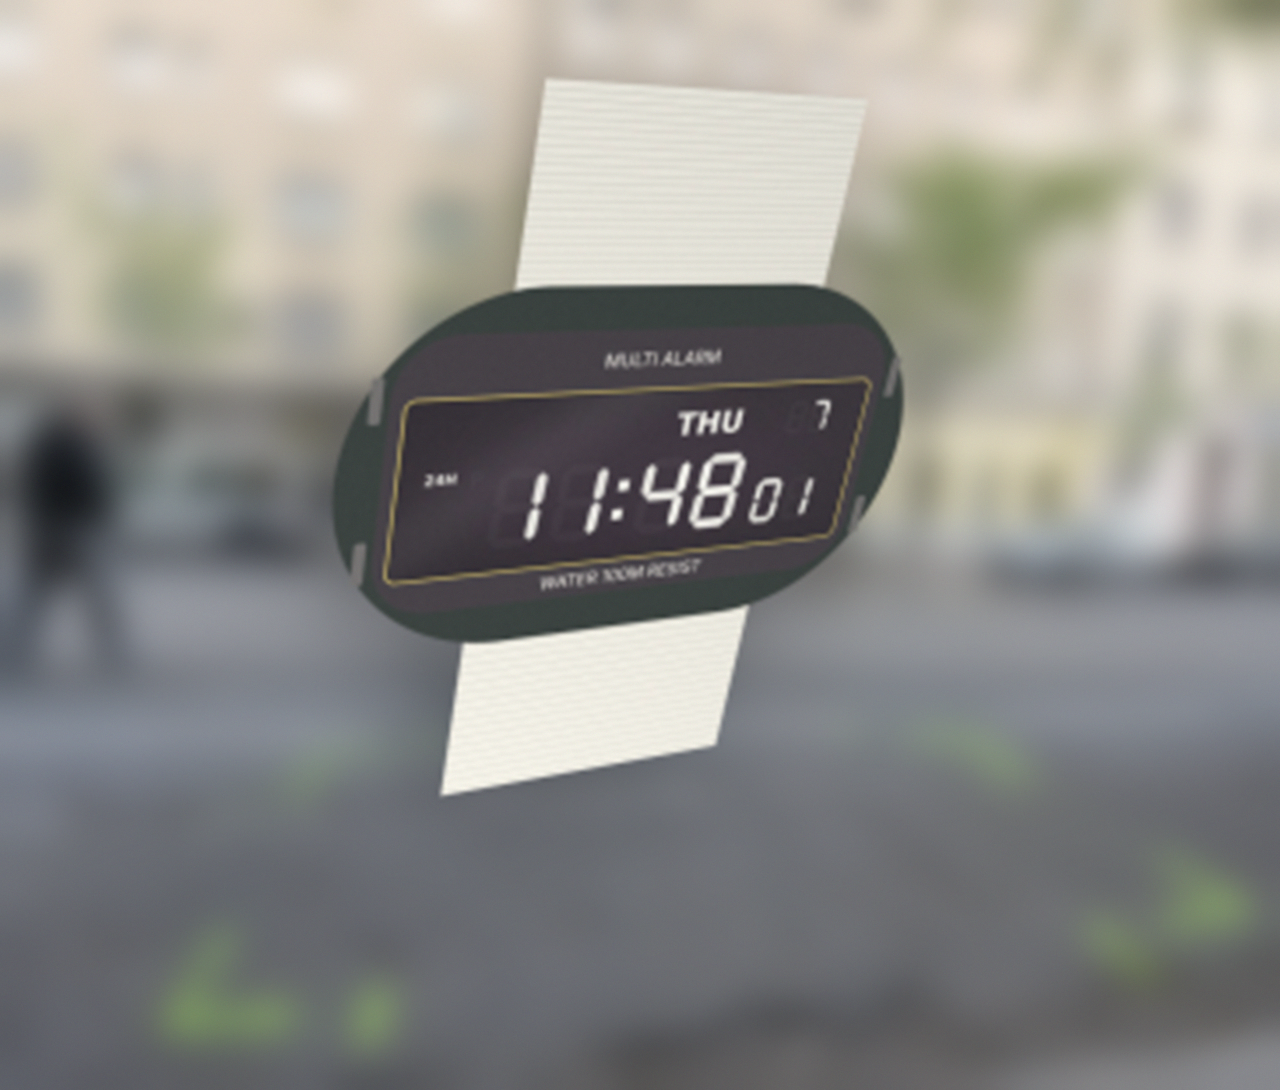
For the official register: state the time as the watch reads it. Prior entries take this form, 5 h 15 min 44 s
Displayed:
11 h 48 min 01 s
